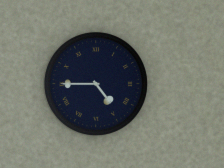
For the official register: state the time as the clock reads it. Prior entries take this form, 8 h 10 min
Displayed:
4 h 45 min
